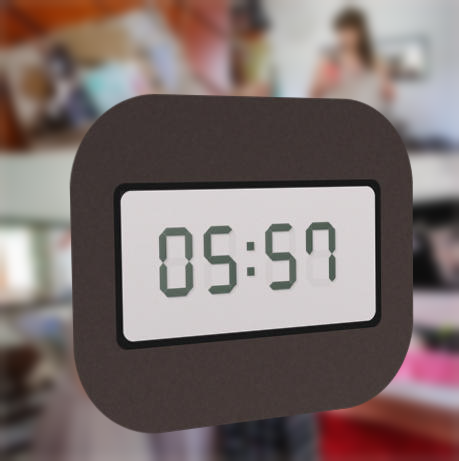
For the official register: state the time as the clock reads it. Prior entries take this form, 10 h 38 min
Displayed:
5 h 57 min
